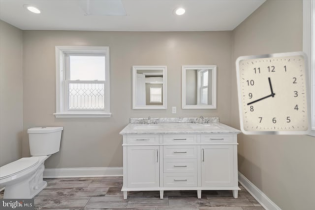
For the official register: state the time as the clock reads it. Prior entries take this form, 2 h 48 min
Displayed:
11 h 42 min
